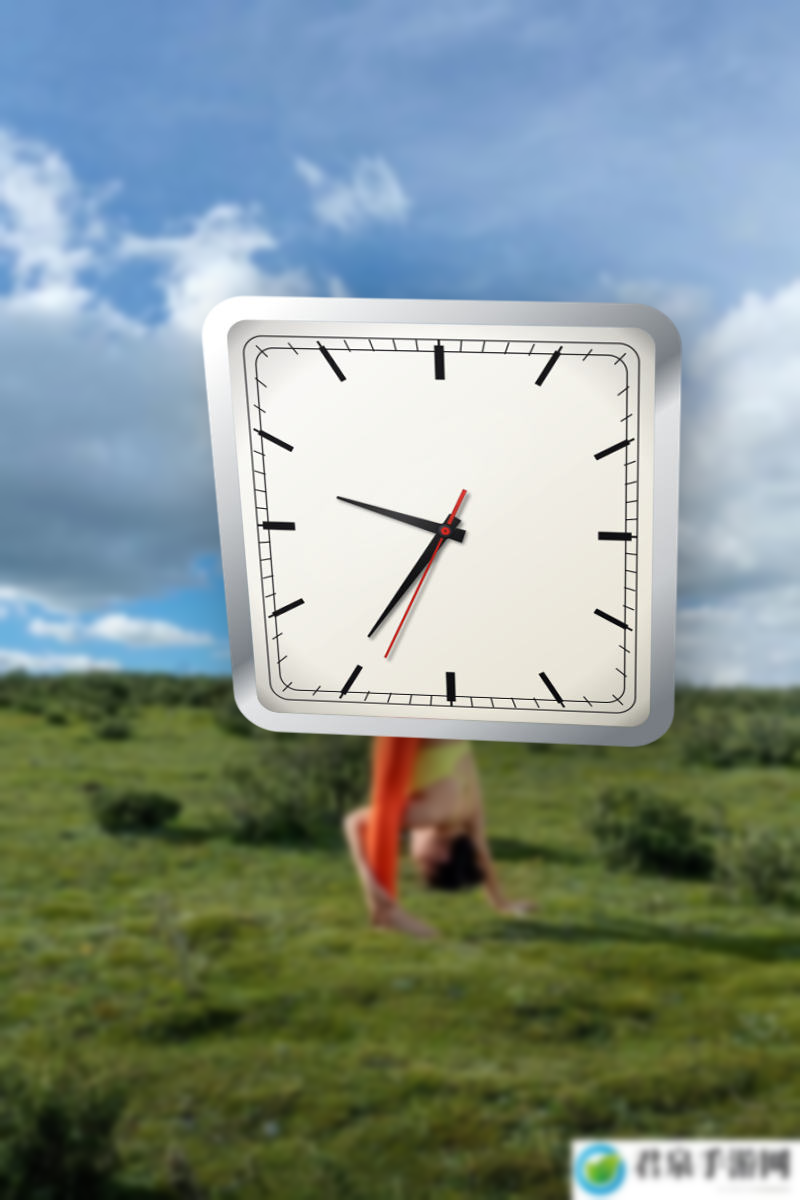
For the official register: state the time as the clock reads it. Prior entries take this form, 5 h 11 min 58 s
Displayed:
9 h 35 min 34 s
